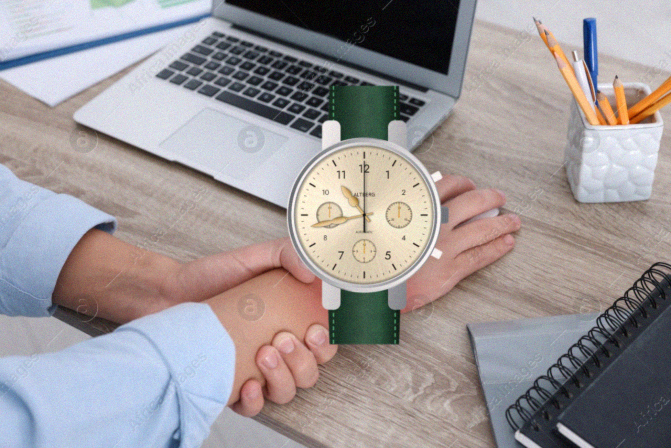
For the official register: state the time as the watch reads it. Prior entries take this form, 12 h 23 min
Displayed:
10 h 43 min
